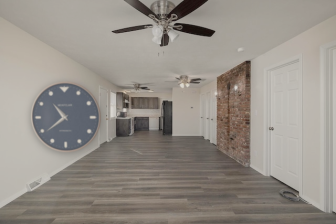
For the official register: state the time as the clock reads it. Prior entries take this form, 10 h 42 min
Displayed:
10 h 39 min
